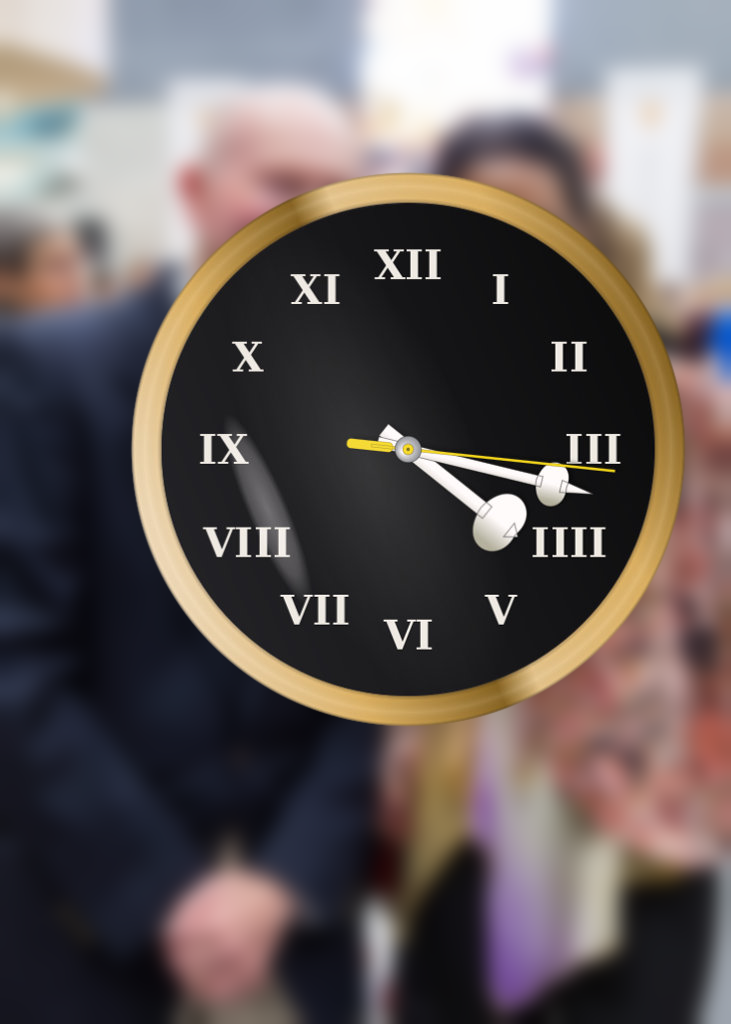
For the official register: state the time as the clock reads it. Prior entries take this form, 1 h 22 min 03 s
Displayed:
4 h 17 min 16 s
